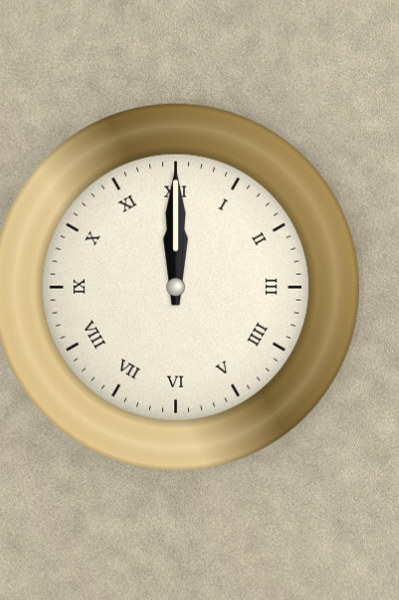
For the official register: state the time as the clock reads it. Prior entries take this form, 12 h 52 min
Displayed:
12 h 00 min
